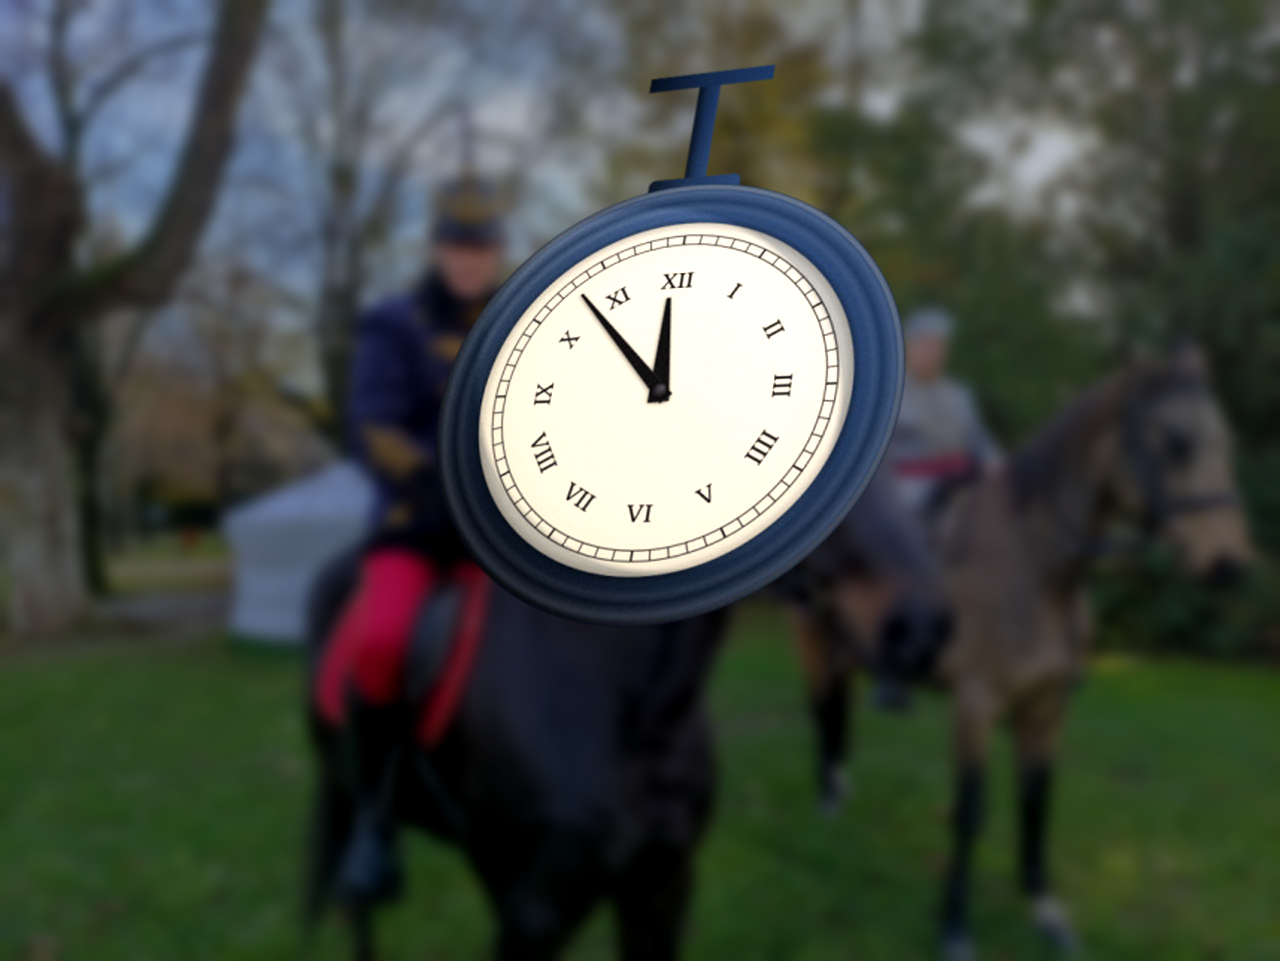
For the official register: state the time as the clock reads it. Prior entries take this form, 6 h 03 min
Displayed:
11 h 53 min
